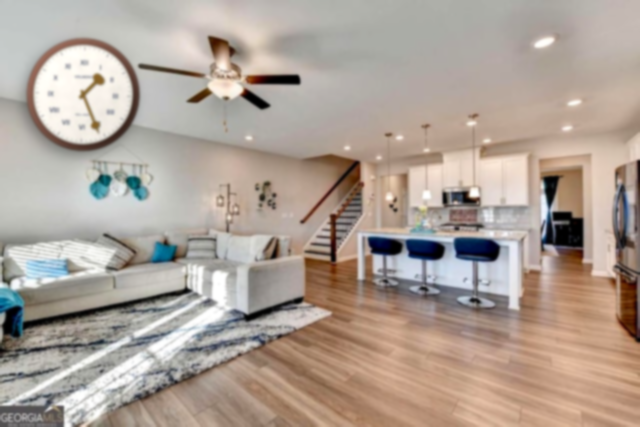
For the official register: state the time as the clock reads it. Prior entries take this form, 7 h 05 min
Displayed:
1 h 26 min
